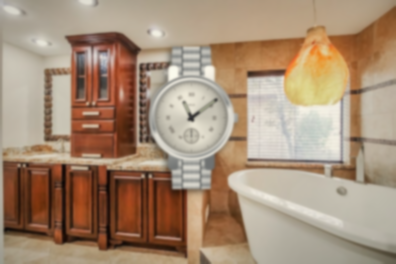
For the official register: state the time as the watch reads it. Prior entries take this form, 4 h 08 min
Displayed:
11 h 09 min
